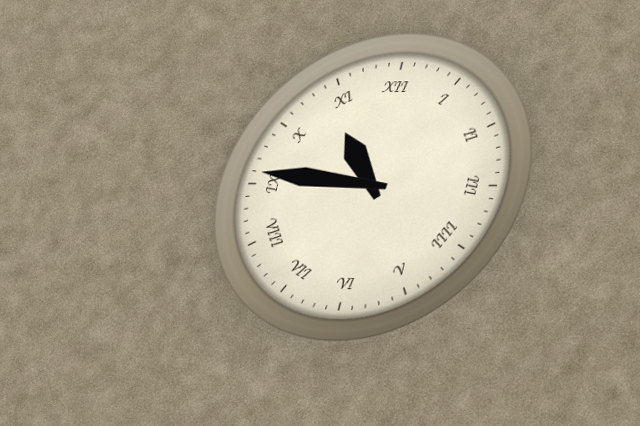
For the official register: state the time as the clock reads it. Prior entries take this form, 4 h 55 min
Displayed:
10 h 46 min
